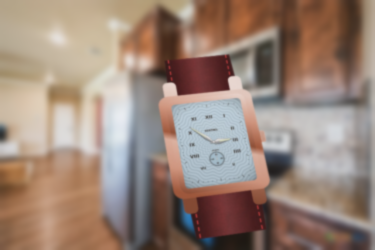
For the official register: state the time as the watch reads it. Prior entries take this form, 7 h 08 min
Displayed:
2 h 52 min
